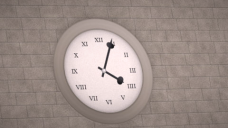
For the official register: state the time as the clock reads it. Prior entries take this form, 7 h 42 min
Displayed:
4 h 04 min
